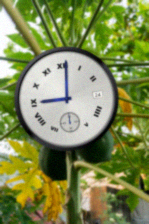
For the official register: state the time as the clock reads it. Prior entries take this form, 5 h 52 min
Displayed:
9 h 01 min
